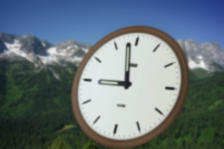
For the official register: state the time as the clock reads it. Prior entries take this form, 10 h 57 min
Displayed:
8 h 58 min
